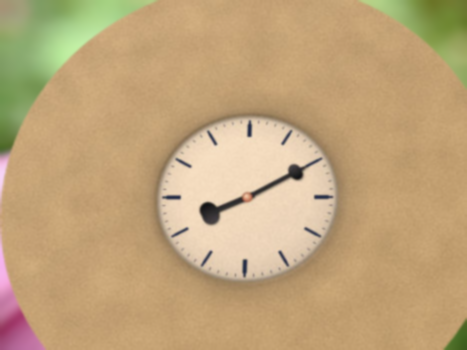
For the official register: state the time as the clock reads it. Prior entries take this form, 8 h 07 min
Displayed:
8 h 10 min
